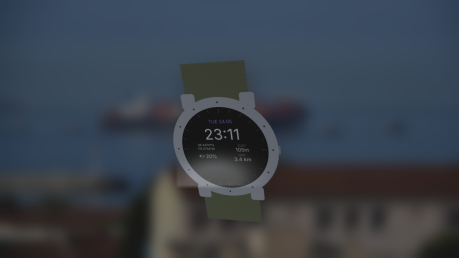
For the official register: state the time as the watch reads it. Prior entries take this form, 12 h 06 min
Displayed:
23 h 11 min
